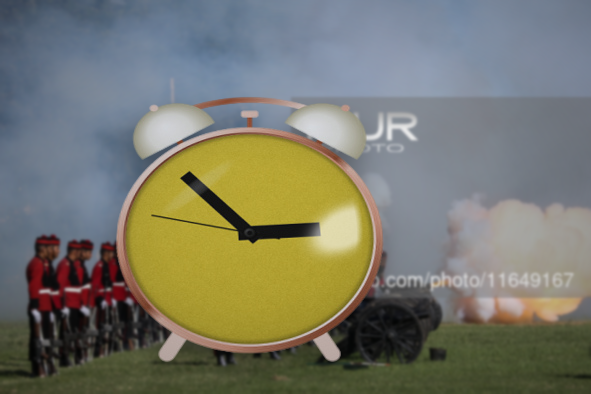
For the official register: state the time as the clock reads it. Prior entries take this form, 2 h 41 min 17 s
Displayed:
2 h 52 min 47 s
